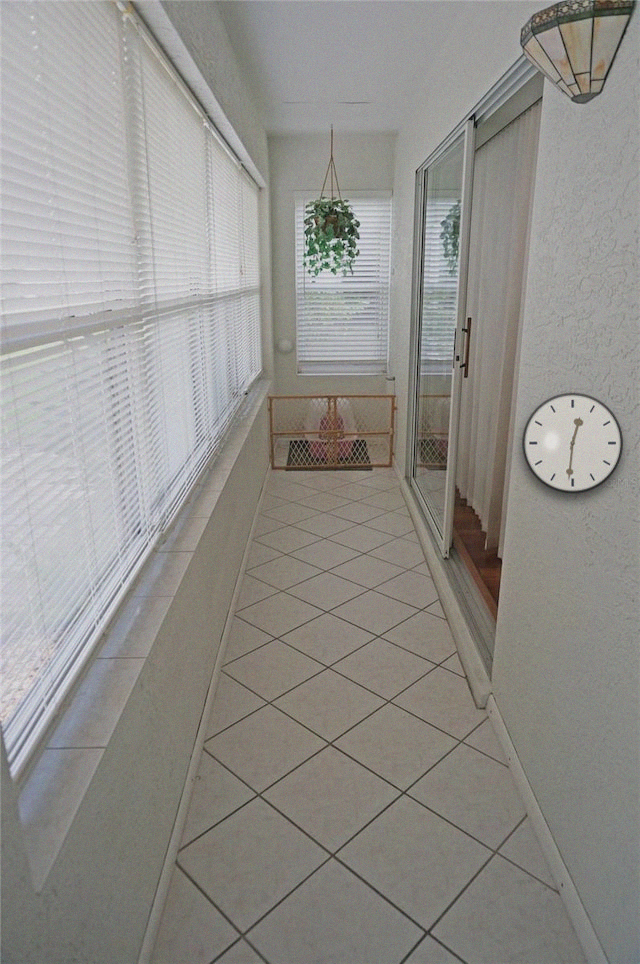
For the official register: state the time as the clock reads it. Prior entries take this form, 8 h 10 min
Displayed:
12 h 31 min
